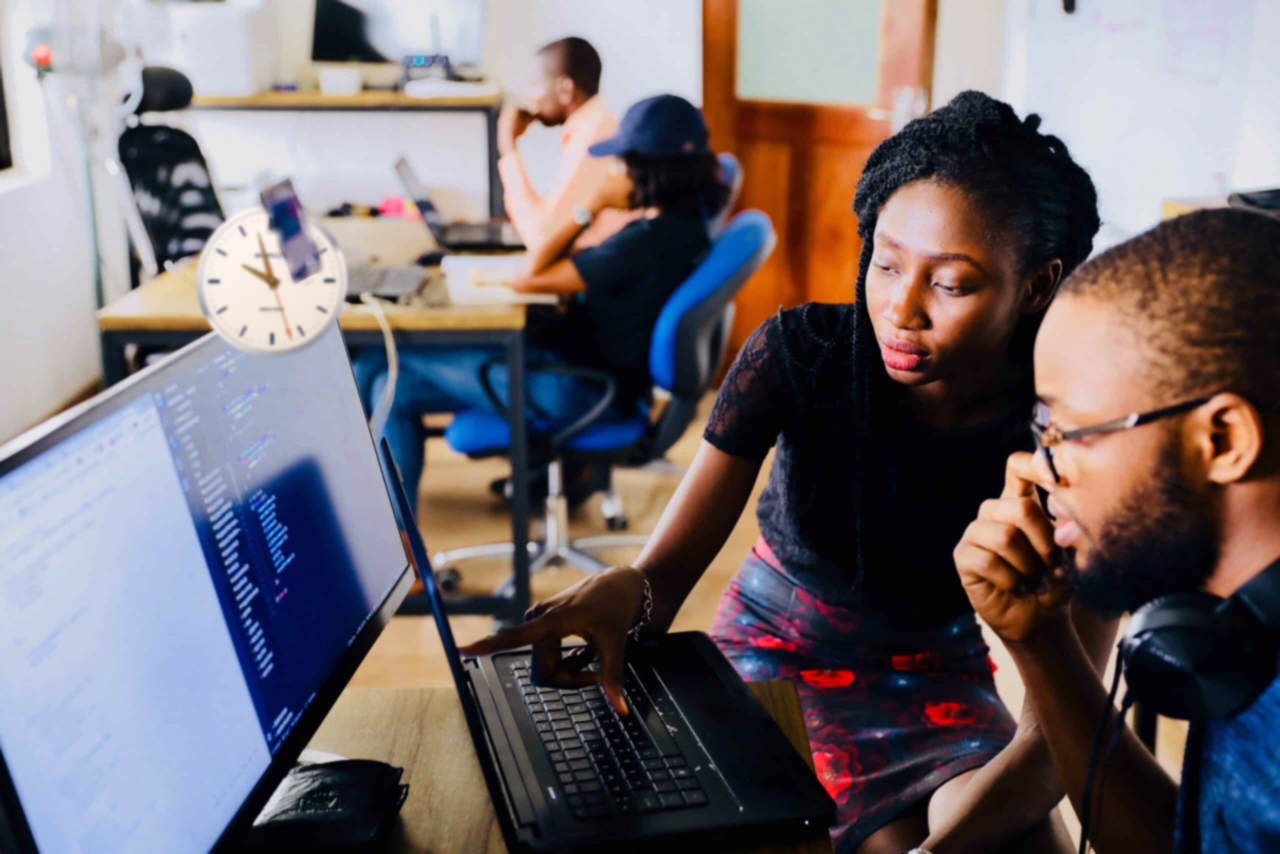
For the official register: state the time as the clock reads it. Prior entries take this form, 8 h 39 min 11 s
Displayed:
9 h 57 min 27 s
